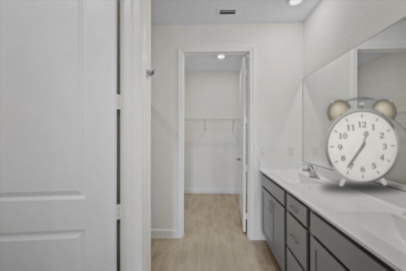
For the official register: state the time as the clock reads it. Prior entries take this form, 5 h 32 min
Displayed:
12 h 36 min
